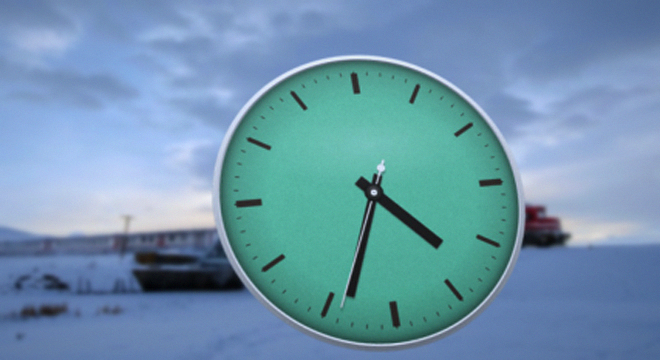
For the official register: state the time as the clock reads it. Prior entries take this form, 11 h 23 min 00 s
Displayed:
4 h 33 min 34 s
